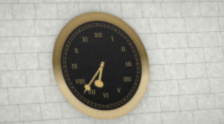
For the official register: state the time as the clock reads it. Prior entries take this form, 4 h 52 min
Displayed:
6 h 37 min
